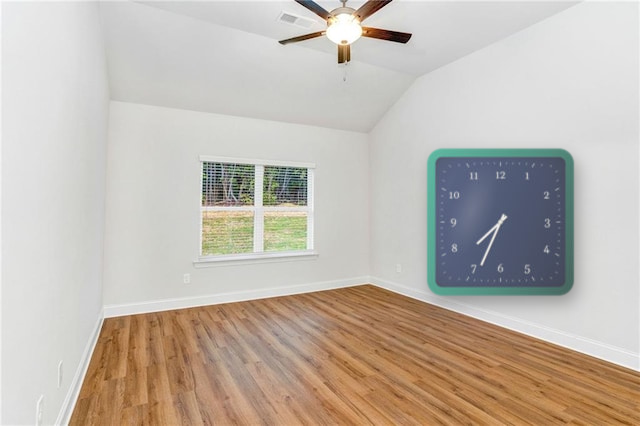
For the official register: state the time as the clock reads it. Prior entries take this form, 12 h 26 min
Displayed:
7 h 34 min
